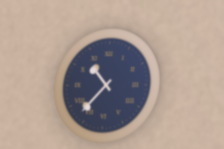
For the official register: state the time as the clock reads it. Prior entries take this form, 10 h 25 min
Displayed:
10 h 37 min
